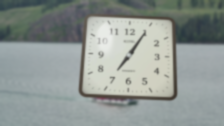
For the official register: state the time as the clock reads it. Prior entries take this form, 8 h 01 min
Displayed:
7 h 05 min
